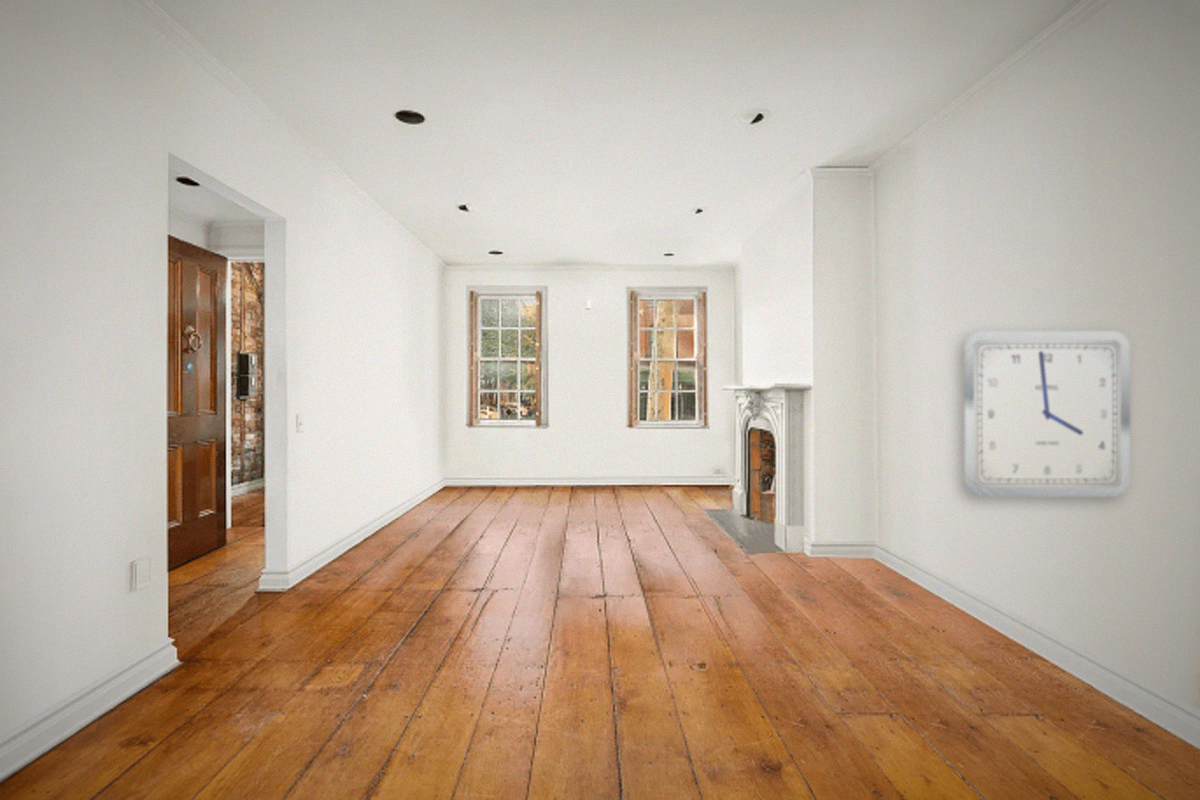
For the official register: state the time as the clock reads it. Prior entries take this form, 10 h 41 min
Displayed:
3 h 59 min
